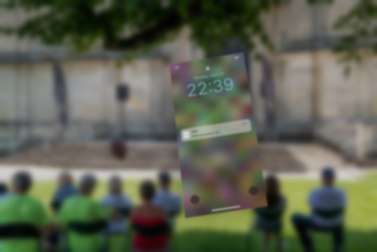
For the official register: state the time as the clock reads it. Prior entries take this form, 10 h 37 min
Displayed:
22 h 39 min
